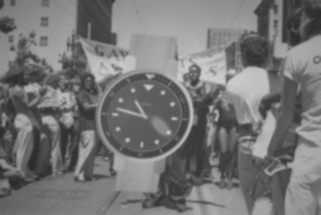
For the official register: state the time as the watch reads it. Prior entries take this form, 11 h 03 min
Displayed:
10 h 47 min
